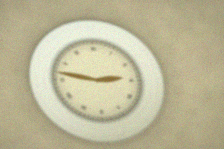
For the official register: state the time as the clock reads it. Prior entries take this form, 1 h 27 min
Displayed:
2 h 47 min
